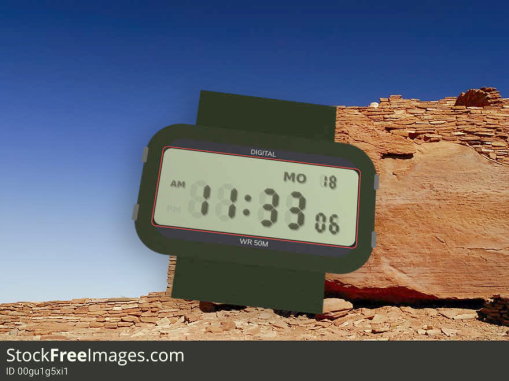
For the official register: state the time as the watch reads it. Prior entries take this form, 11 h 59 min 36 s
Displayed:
11 h 33 min 06 s
